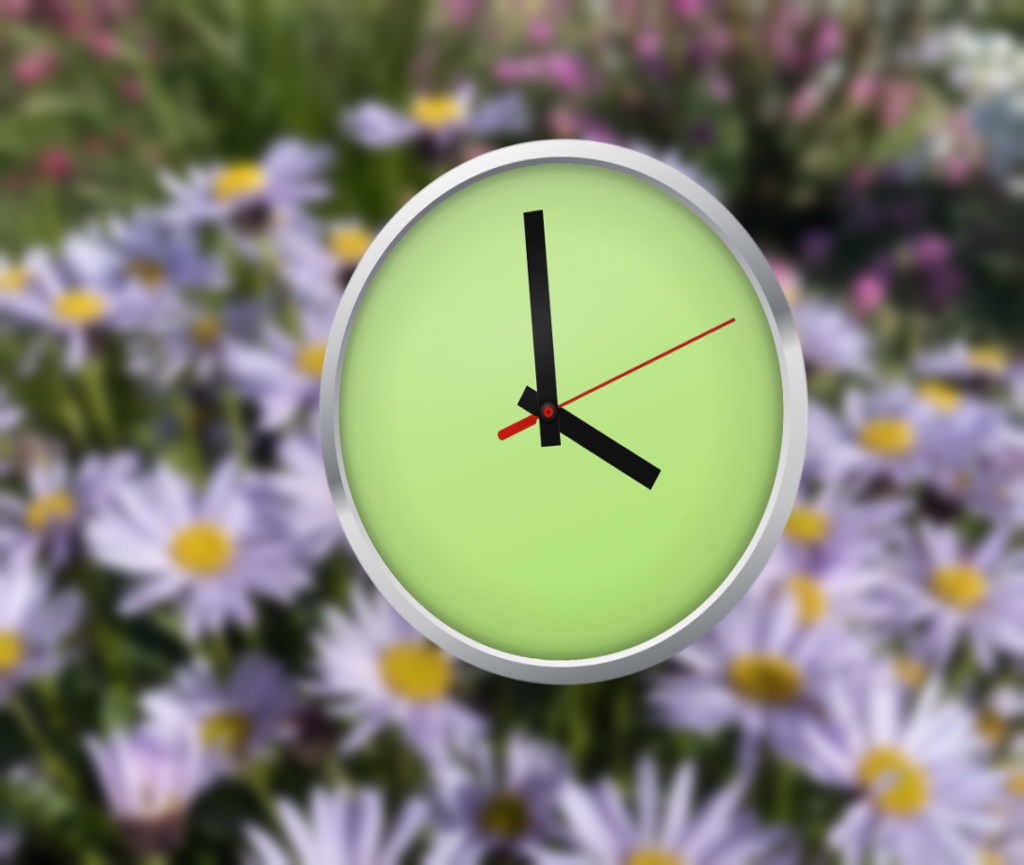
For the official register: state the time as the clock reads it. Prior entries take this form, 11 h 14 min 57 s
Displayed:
3 h 59 min 11 s
